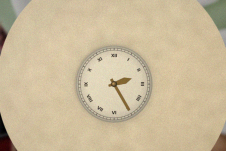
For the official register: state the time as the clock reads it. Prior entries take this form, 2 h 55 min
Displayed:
2 h 25 min
